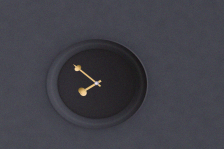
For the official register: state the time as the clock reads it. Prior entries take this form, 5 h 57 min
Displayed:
7 h 52 min
